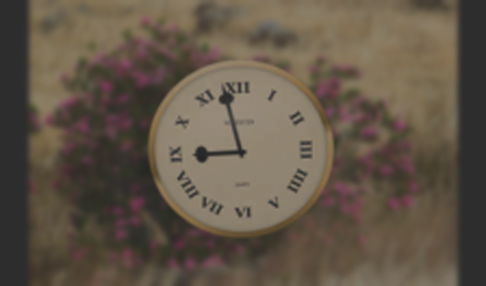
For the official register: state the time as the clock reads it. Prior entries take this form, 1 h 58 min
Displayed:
8 h 58 min
